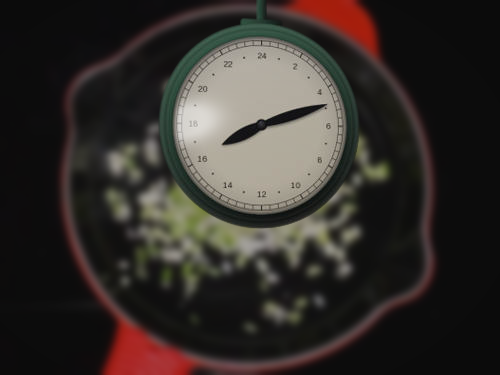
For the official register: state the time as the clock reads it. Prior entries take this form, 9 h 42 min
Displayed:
16 h 12 min
